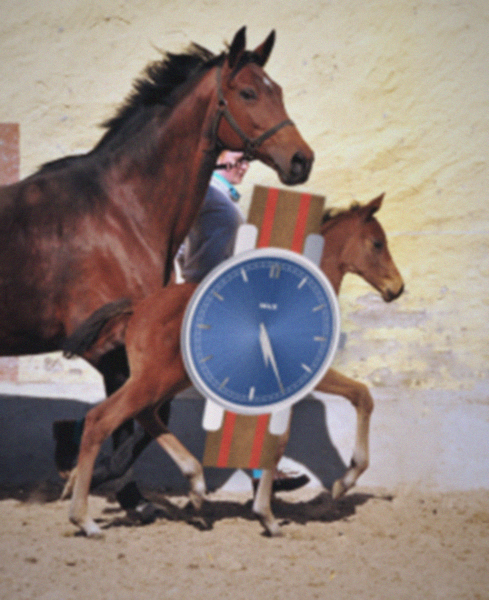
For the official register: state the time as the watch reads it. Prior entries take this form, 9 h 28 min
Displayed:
5 h 25 min
